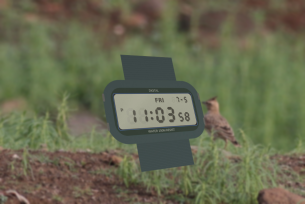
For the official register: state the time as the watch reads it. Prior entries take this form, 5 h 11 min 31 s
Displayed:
11 h 03 min 58 s
